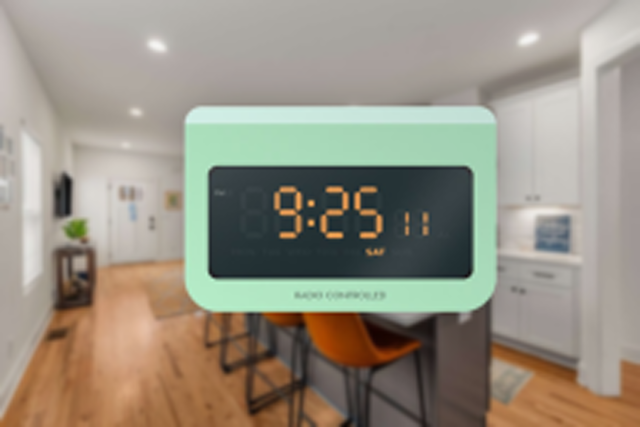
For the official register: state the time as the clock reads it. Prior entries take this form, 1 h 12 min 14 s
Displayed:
9 h 25 min 11 s
